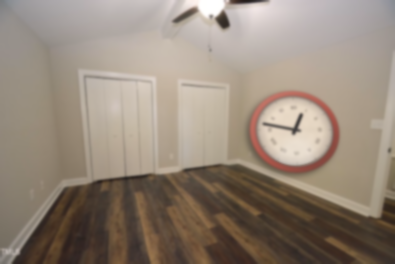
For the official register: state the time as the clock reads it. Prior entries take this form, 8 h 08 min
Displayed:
12 h 47 min
